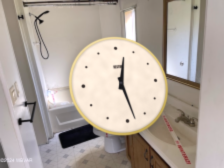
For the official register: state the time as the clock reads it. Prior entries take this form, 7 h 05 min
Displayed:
12 h 28 min
